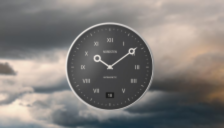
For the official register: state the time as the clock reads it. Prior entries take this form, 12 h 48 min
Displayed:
10 h 09 min
